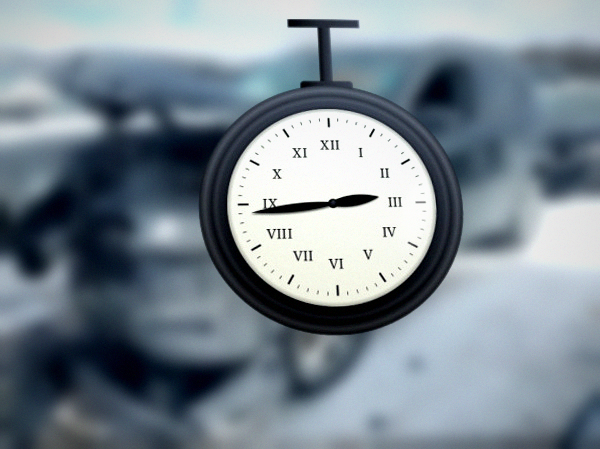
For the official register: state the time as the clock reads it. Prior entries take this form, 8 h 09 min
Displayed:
2 h 44 min
